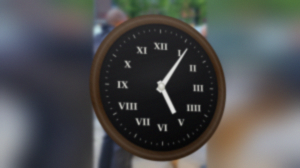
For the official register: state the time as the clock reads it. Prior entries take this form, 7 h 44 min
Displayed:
5 h 06 min
